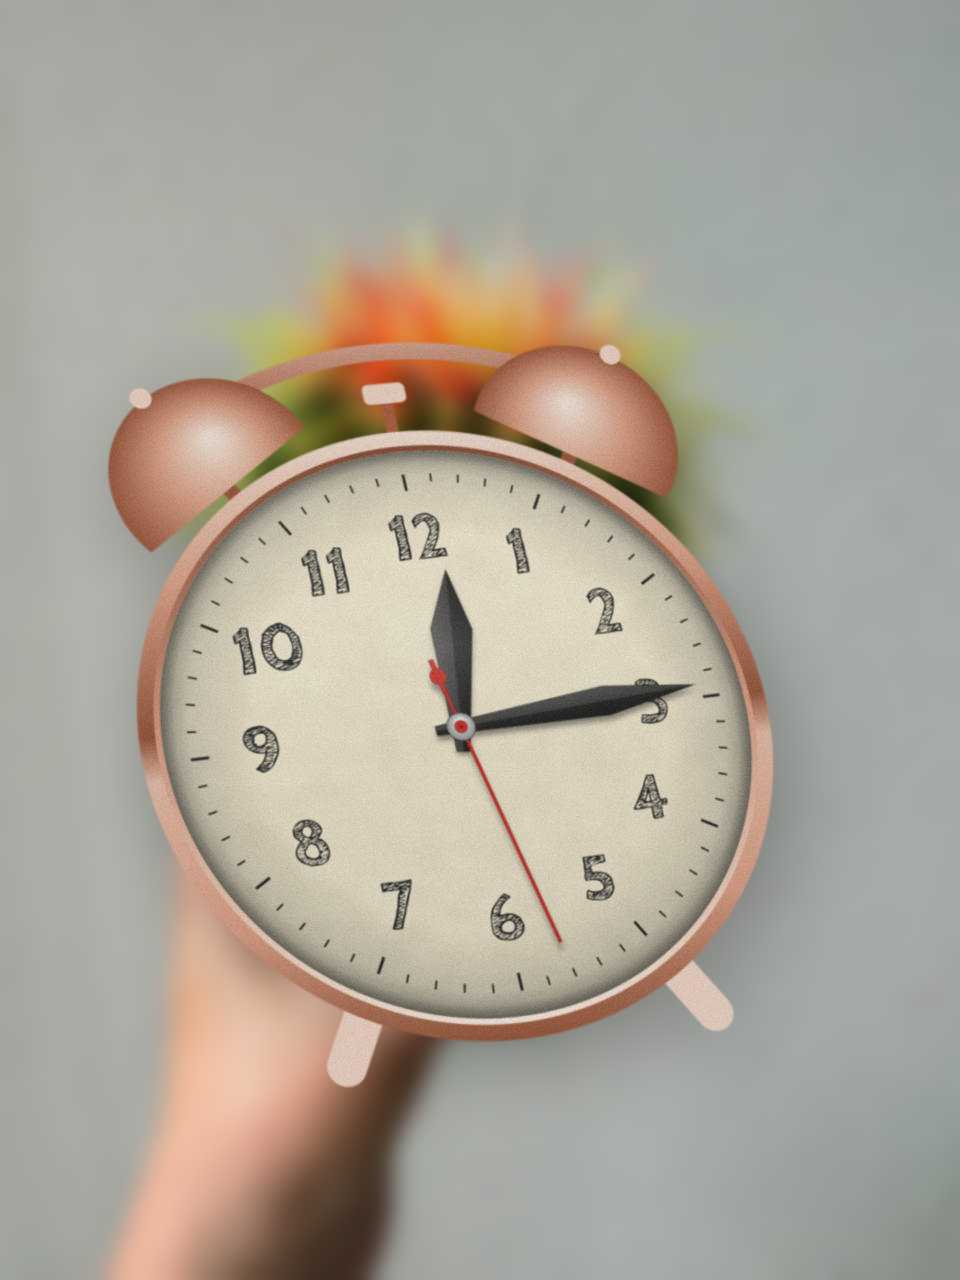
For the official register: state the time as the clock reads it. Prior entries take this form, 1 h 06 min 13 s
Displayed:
12 h 14 min 28 s
